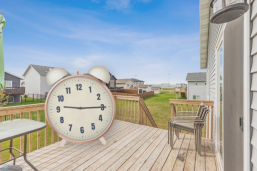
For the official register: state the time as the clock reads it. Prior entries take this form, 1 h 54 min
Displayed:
9 h 15 min
